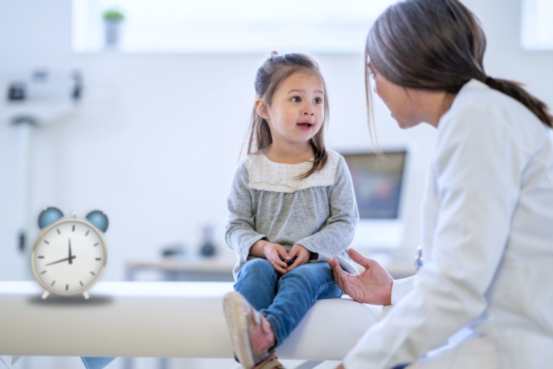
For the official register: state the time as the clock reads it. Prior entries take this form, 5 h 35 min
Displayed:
11 h 42 min
